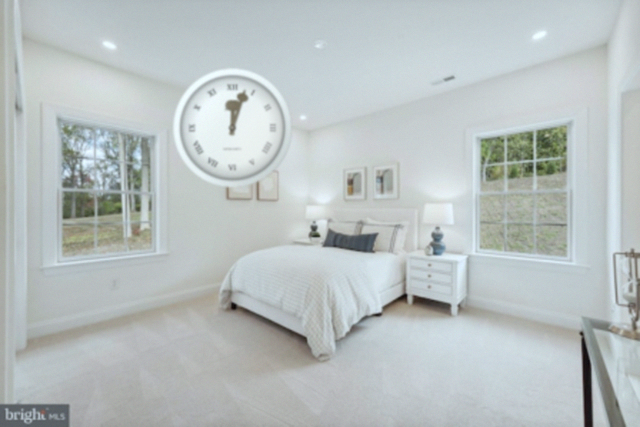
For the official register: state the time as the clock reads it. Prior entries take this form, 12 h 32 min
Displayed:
12 h 03 min
